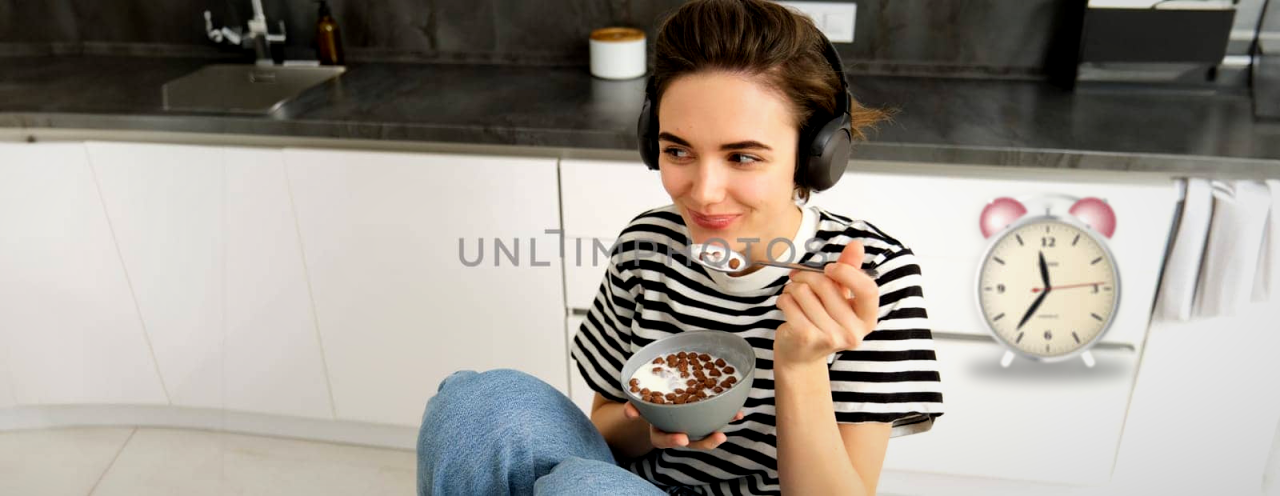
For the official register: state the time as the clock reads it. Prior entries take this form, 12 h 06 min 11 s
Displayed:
11 h 36 min 14 s
